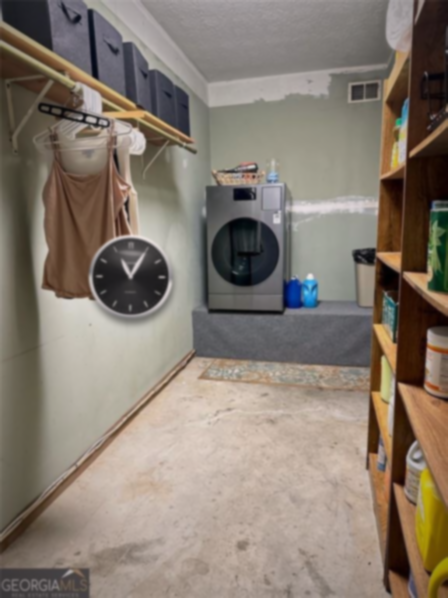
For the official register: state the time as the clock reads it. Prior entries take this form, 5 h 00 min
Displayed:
11 h 05 min
